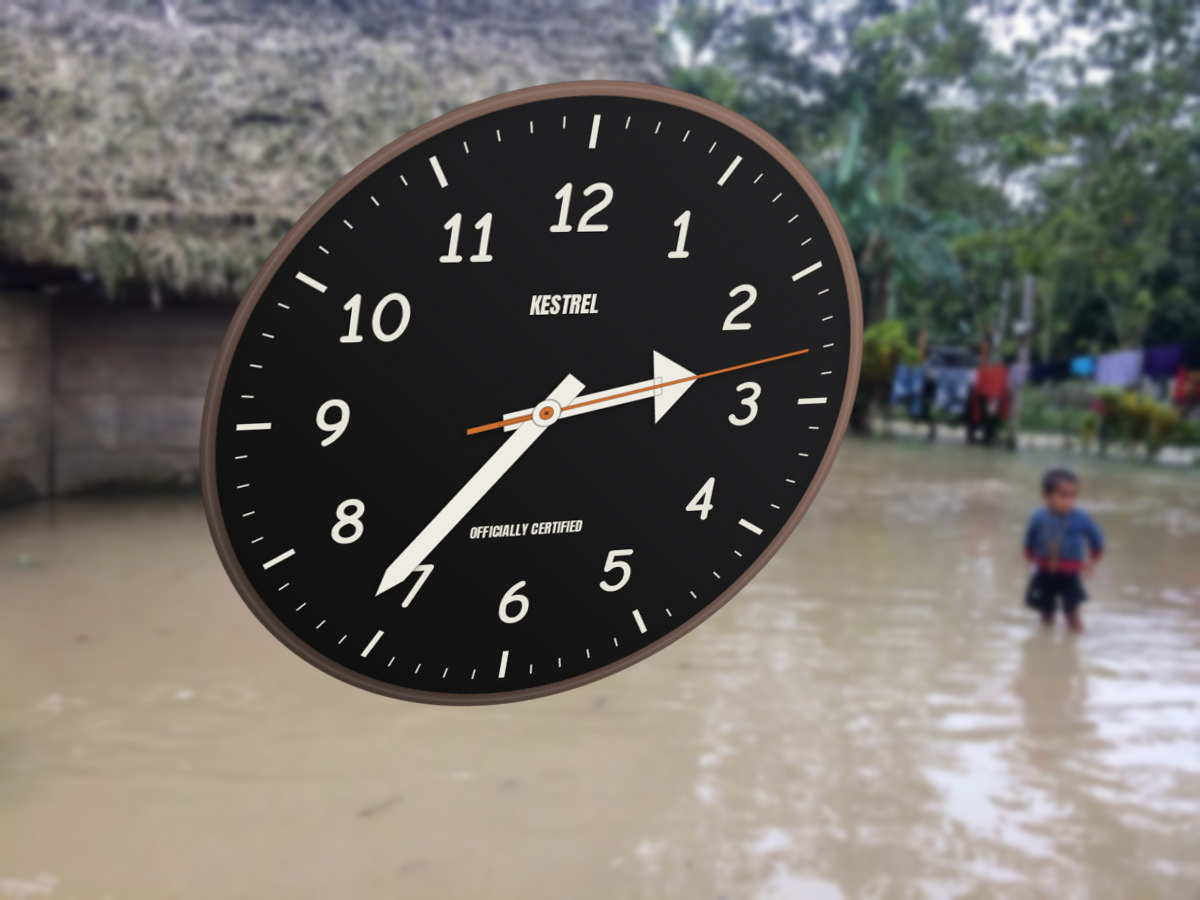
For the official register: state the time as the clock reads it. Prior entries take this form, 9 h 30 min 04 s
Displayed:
2 h 36 min 13 s
